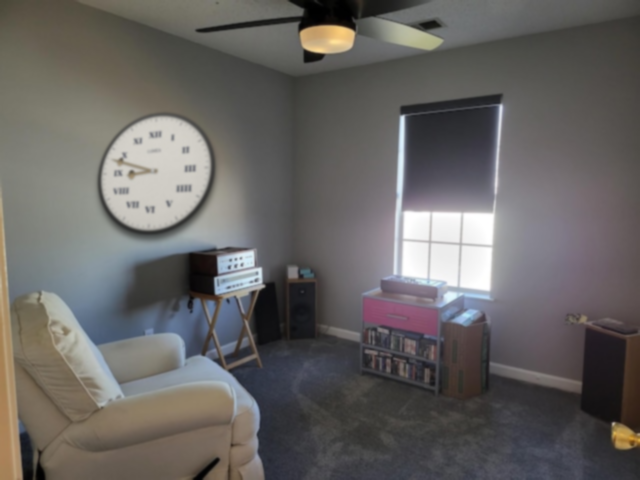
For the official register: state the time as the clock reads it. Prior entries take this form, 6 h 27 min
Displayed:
8 h 48 min
